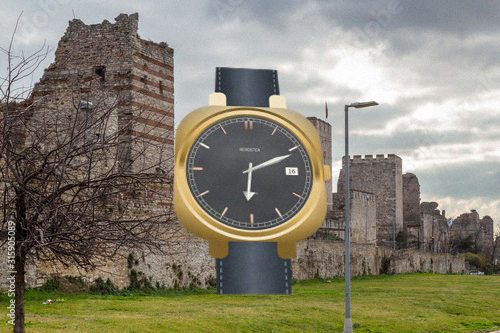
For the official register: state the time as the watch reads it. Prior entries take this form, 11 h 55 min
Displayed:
6 h 11 min
